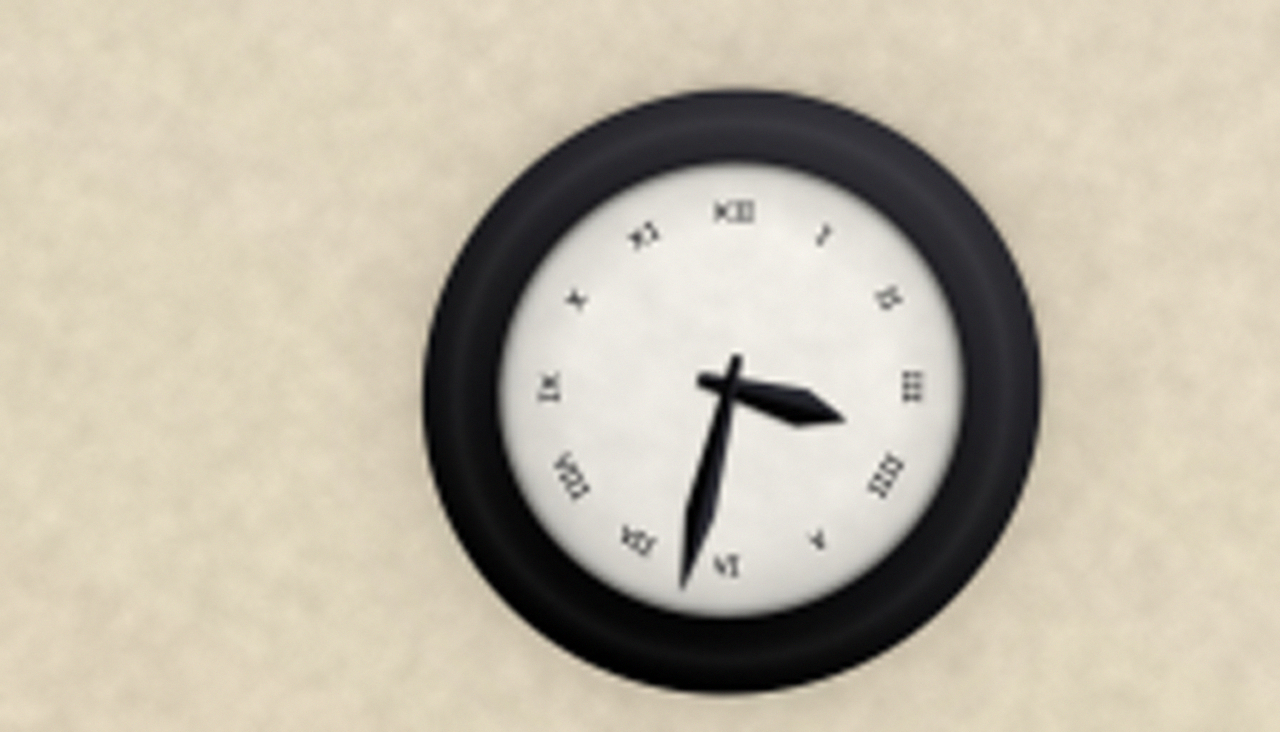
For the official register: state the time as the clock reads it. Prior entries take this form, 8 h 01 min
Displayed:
3 h 32 min
